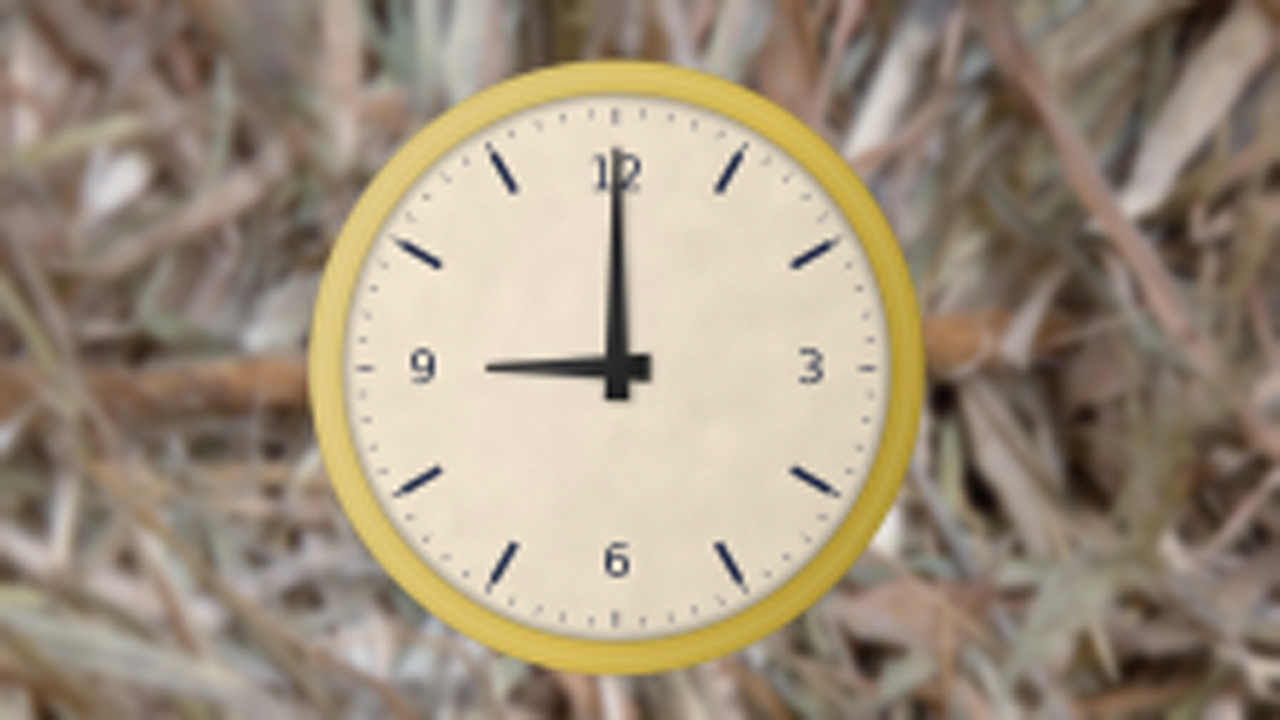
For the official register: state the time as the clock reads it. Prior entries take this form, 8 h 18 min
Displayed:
9 h 00 min
